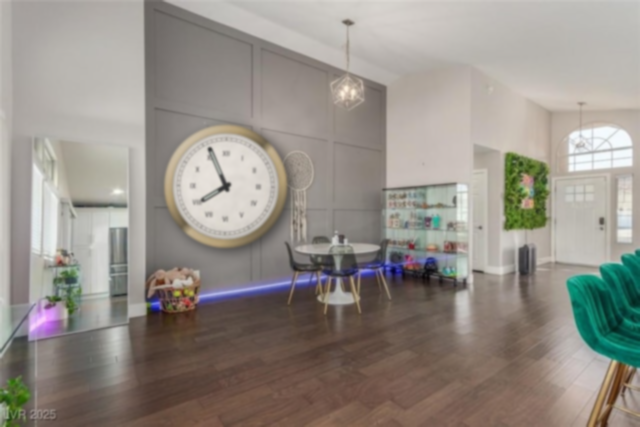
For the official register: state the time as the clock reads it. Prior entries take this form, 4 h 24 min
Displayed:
7 h 56 min
